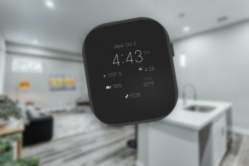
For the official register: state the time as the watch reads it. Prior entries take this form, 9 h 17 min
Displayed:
4 h 43 min
